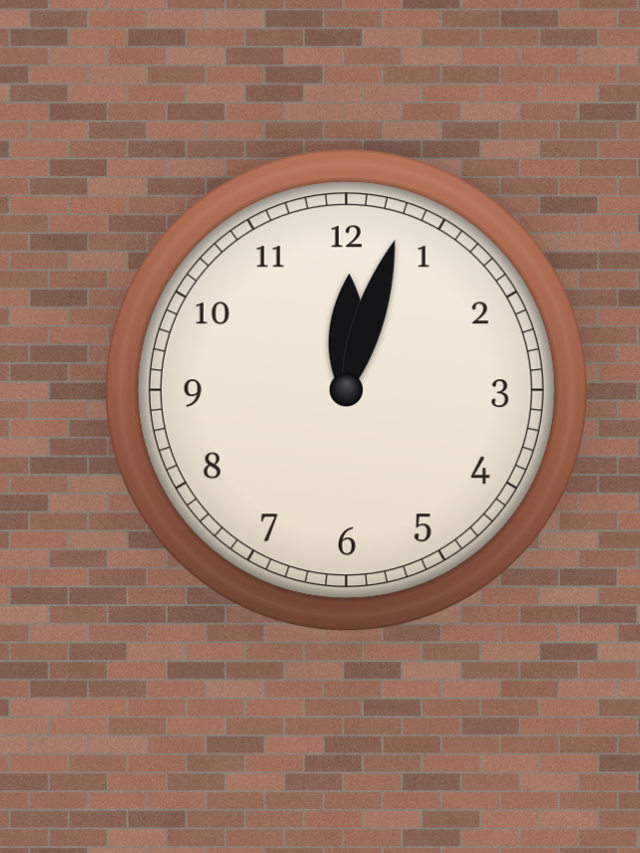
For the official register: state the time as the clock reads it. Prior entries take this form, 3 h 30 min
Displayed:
12 h 03 min
